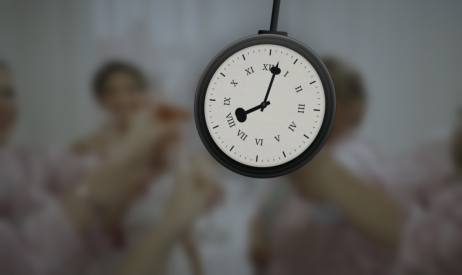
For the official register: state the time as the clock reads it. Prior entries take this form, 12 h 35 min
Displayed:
8 h 02 min
